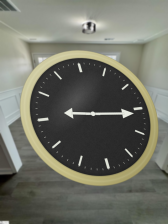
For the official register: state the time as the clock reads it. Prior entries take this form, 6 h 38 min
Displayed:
9 h 16 min
